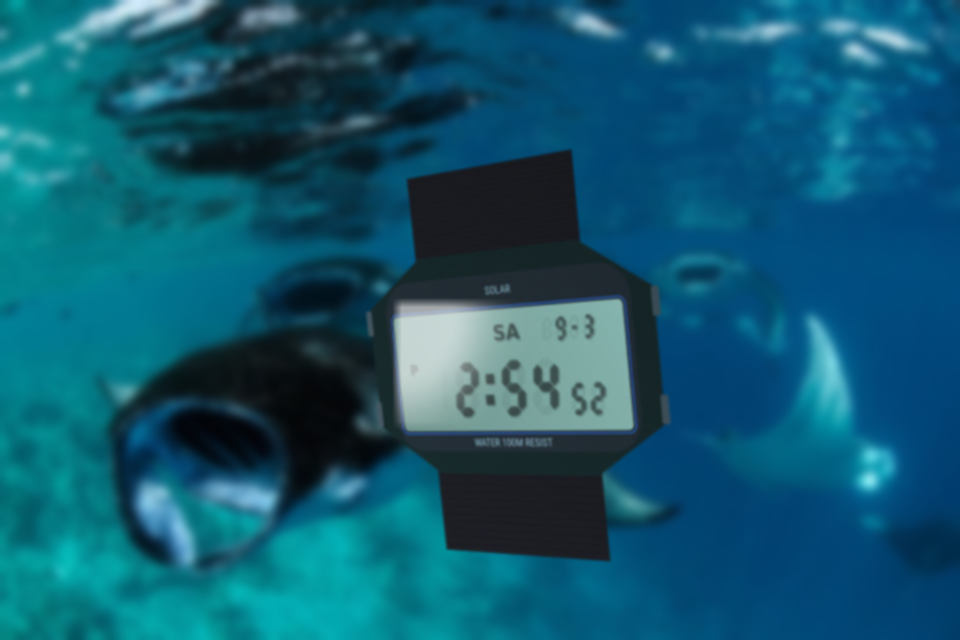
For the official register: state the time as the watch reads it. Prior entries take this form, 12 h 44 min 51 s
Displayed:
2 h 54 min 52 s
